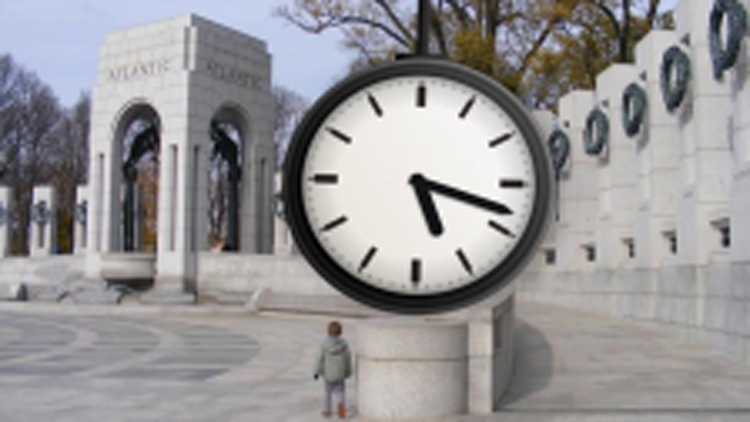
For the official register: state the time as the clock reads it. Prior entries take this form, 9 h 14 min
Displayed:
5 h 18 min
